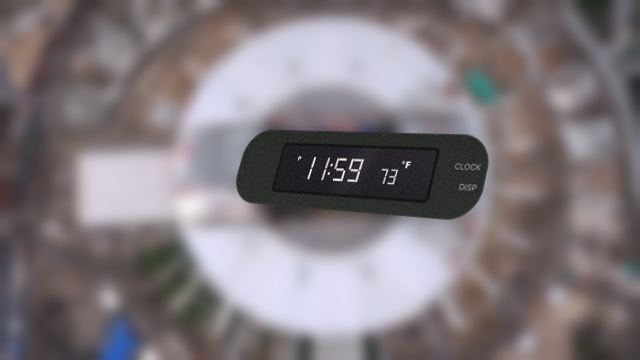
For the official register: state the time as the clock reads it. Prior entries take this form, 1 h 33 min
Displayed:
11 h 59 min
